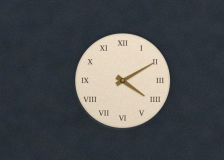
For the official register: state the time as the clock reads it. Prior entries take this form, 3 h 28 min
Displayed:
4 h 10 min
